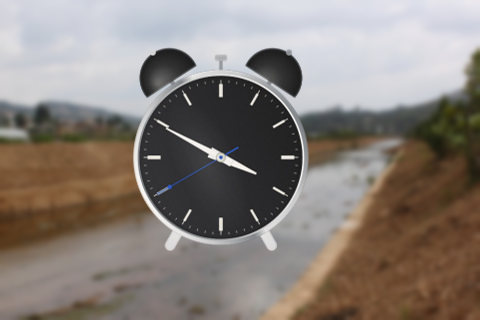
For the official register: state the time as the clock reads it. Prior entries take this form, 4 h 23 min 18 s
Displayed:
3 h 49 min 40 s
